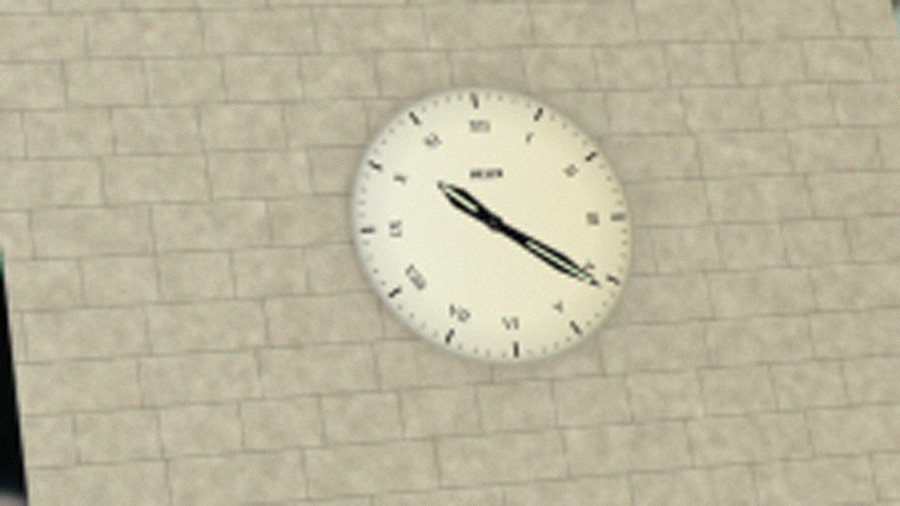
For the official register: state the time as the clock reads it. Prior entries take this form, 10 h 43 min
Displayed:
10 h 21 min
